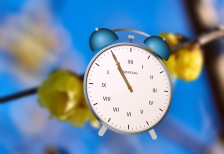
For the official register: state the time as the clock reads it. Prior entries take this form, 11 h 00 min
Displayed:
10 h 55 min
